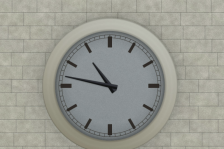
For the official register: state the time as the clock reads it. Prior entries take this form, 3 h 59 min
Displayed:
10 h 47 min
